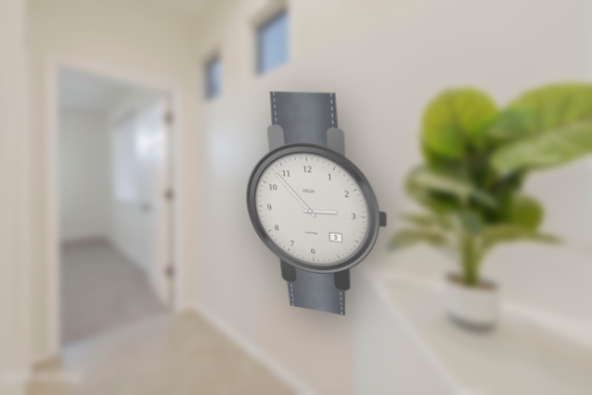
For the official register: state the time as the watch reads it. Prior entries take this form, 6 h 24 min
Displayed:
2 h 53 min
